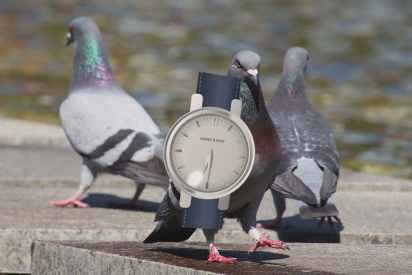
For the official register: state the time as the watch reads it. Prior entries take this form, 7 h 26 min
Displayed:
6 h 30 min
